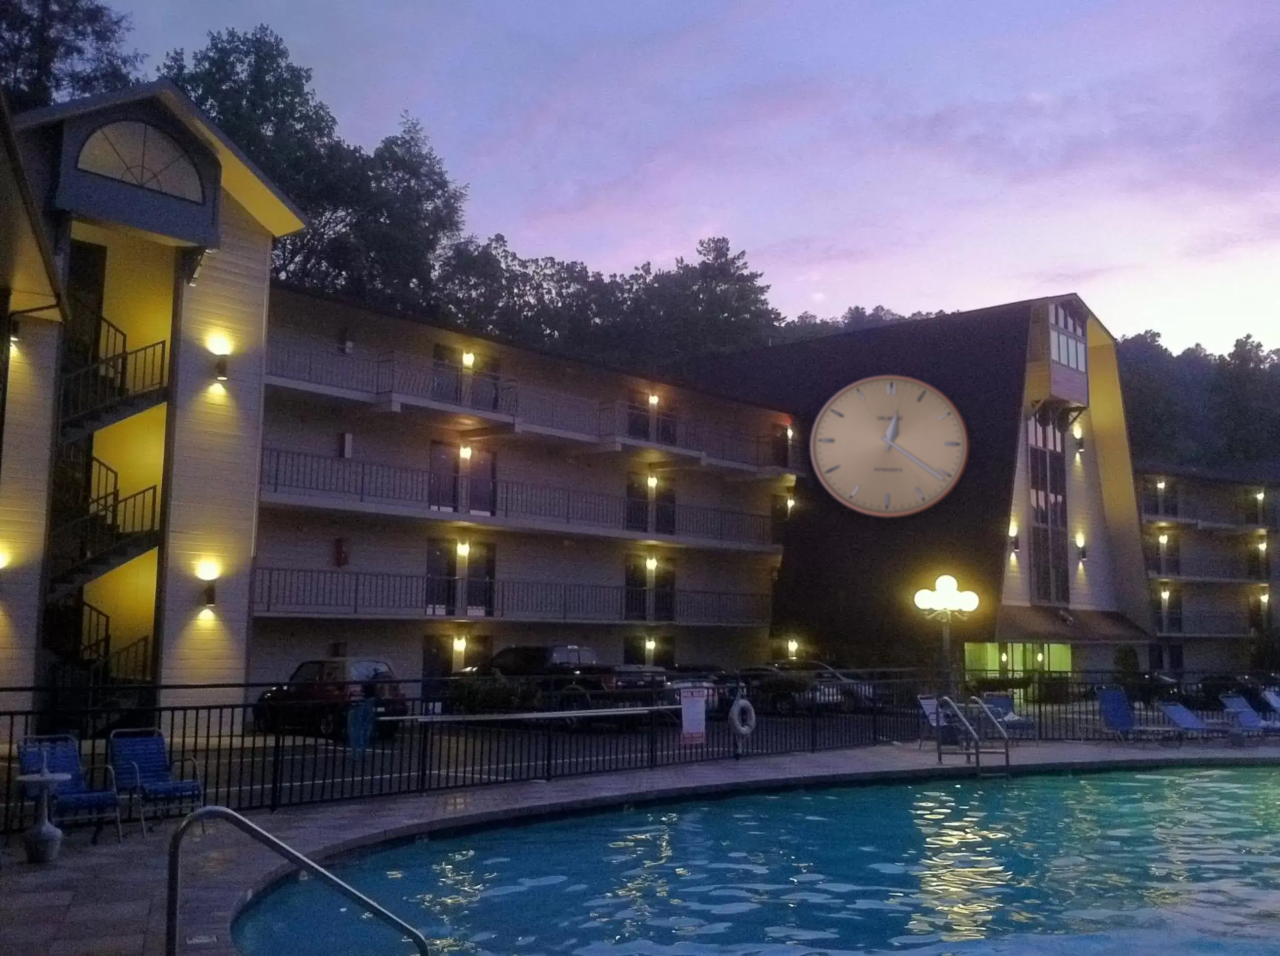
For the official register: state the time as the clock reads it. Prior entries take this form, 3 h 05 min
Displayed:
12 h 21 min
